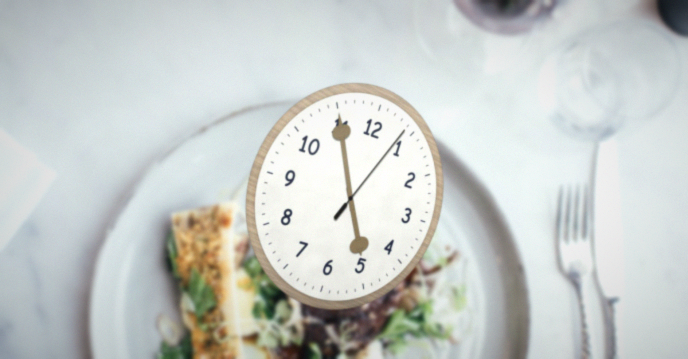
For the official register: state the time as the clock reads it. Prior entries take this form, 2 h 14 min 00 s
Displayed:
4 h 55 min 04 s
